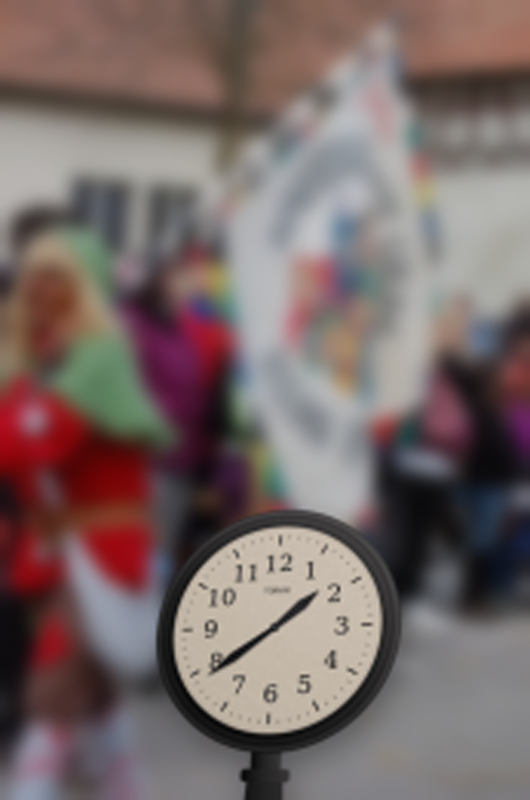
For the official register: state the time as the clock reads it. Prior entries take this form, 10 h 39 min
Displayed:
1 h 39 min
